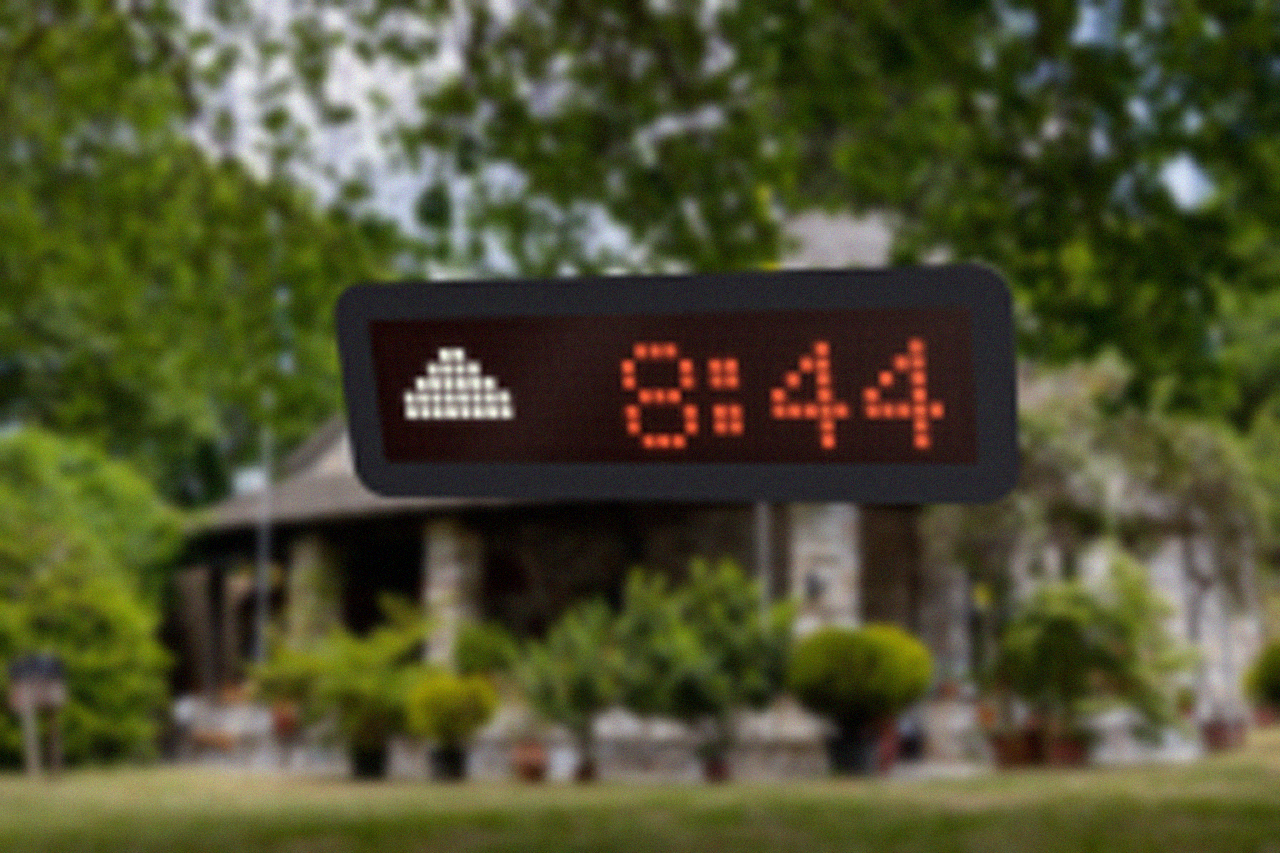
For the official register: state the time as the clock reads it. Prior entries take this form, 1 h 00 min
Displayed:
8 h 44 min
